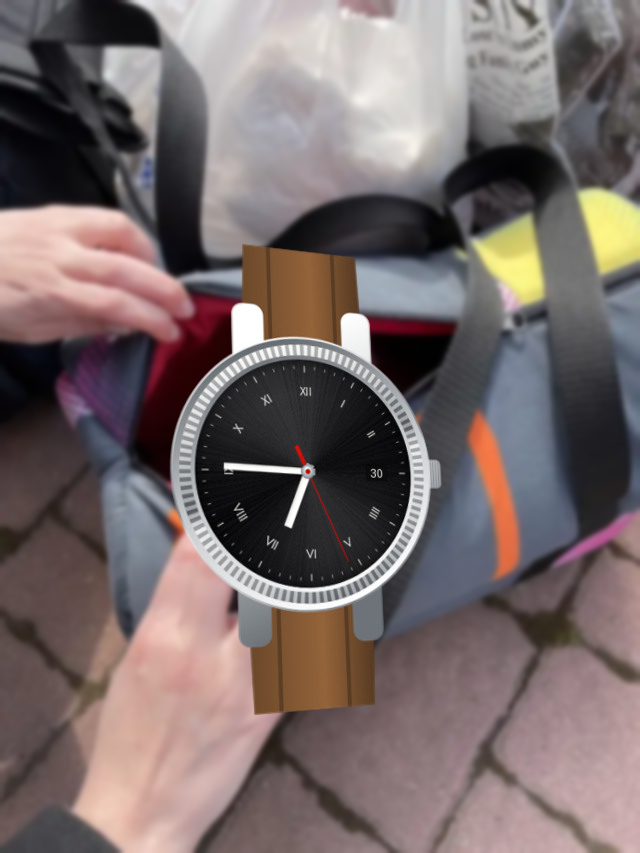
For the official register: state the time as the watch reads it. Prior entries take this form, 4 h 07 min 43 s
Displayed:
6 h 45 min 26 s
